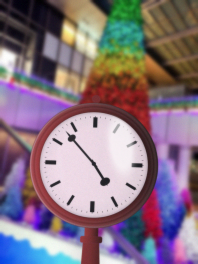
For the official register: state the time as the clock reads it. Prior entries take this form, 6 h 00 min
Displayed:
4 h 53 min
